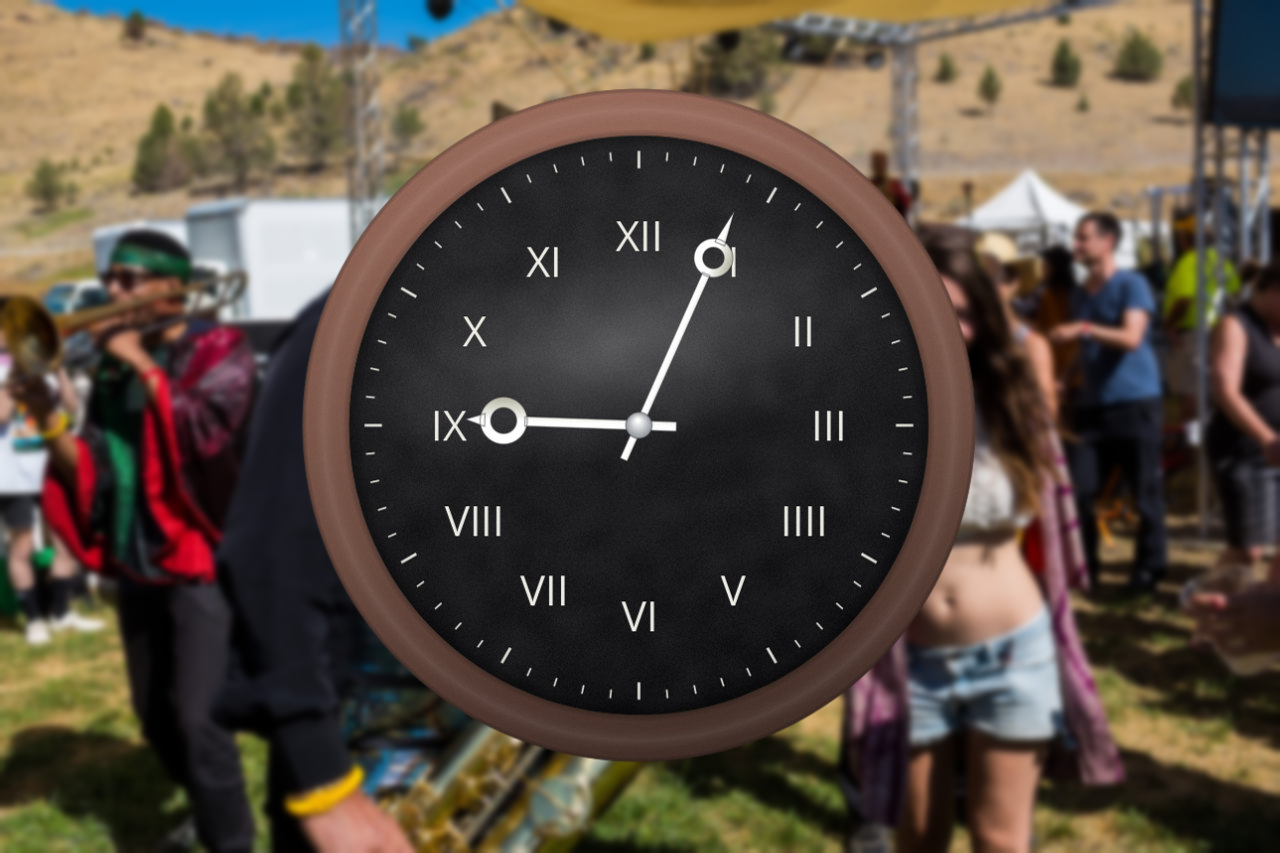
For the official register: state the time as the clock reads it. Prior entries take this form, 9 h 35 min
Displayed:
9 h 04 min
